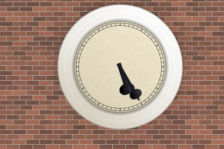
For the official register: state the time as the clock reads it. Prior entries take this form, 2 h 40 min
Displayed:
5 h 25 min
